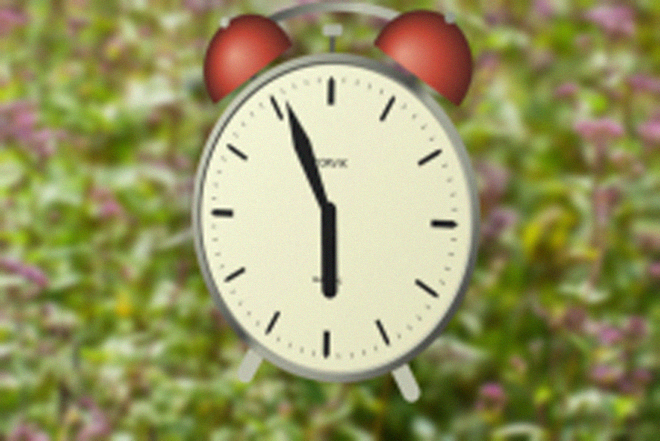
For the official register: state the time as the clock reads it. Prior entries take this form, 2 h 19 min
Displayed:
5 h 56 min
